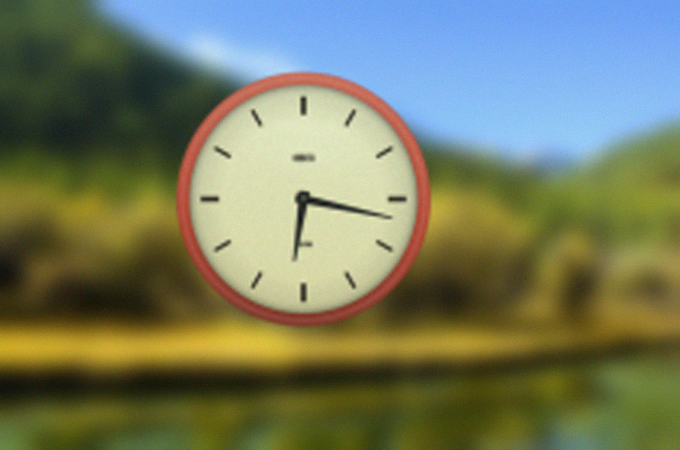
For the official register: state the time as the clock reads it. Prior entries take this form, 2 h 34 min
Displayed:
6 h 17 min
